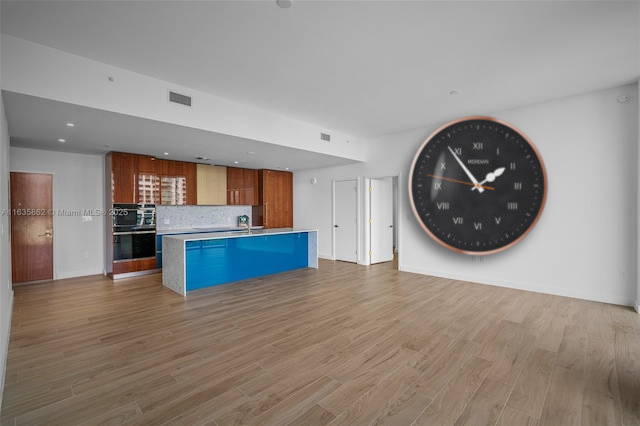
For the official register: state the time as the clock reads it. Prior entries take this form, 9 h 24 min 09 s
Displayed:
1 h 53 min 47 s
